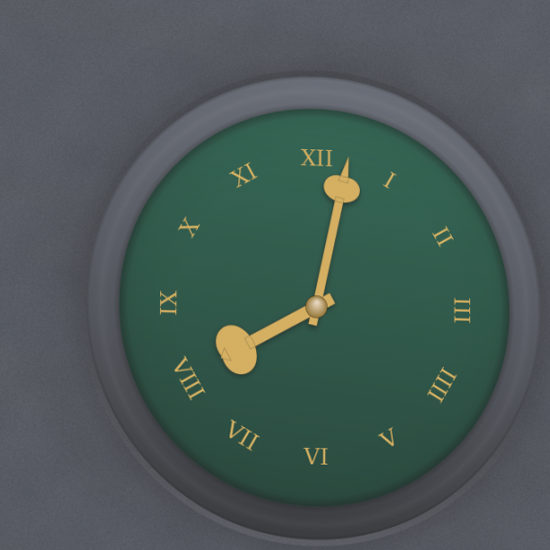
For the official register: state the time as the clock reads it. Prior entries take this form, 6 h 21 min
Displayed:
8 h 02 min
